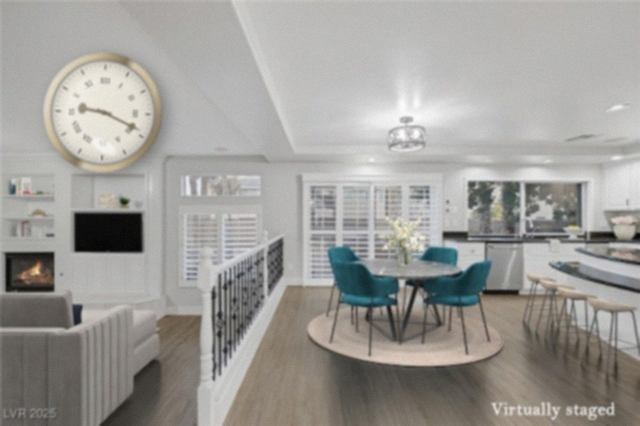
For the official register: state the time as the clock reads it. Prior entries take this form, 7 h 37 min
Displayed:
9 h 19 min
